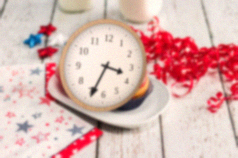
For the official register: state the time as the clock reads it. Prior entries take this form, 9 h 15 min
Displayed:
3 h 34 min
